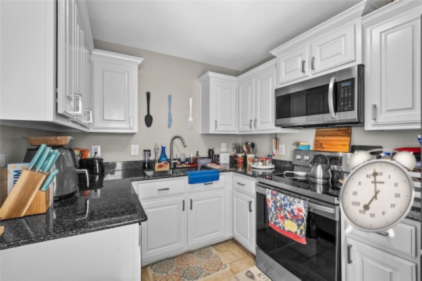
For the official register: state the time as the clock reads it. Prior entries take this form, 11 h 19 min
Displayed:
6 h 58 min
